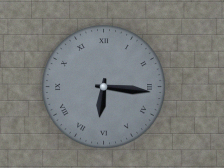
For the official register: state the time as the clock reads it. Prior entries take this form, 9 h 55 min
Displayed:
6 h 16 min
